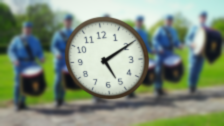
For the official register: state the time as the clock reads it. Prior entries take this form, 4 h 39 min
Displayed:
5 h 10 min
